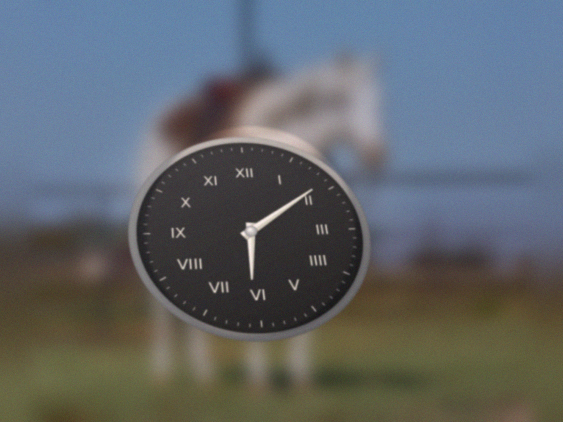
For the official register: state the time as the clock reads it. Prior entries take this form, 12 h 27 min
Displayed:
6 h 09 min
